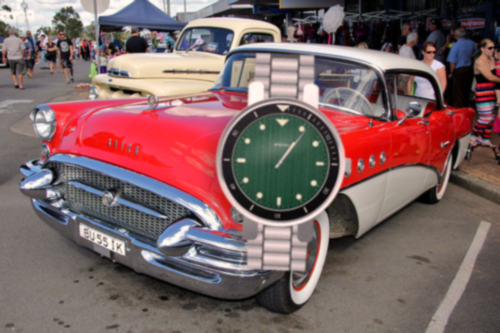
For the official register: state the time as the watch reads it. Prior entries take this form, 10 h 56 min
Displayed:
1 h 06 min
